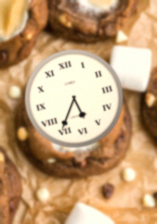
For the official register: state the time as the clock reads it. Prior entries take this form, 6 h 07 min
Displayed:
5 h 36 min
